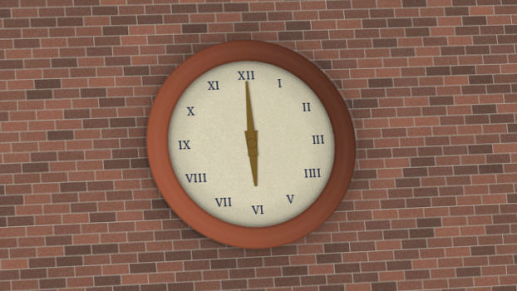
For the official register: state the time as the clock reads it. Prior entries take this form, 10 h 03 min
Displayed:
6 h 00 min
